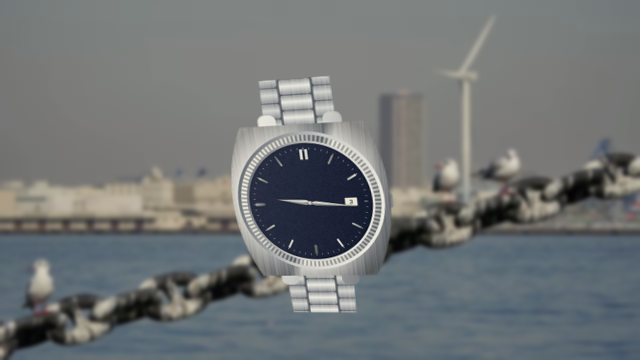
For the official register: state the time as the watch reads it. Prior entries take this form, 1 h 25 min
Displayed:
9 h 16 min
